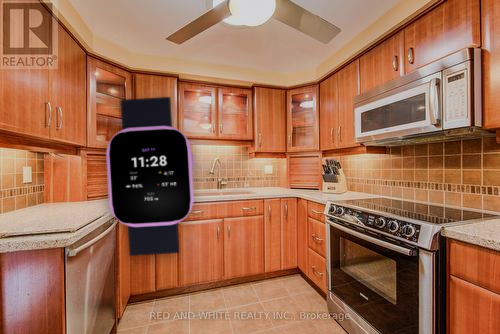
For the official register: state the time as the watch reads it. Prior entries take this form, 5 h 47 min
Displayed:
11 h 28 min
